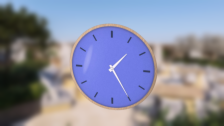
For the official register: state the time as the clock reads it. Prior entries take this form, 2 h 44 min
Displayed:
1 h 25 min
